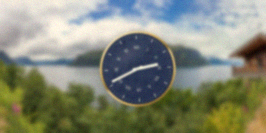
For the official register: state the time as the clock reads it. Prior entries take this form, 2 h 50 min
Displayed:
2 h 41 min
